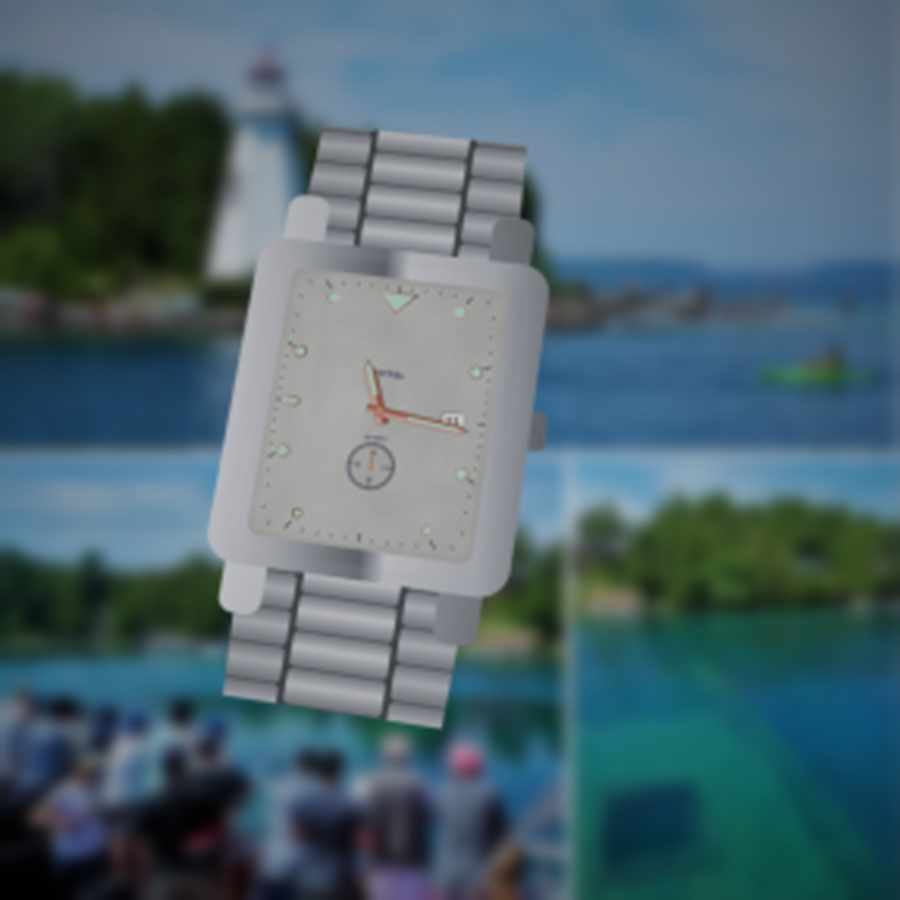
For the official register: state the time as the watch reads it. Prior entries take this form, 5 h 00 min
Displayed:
11 h 16 min
